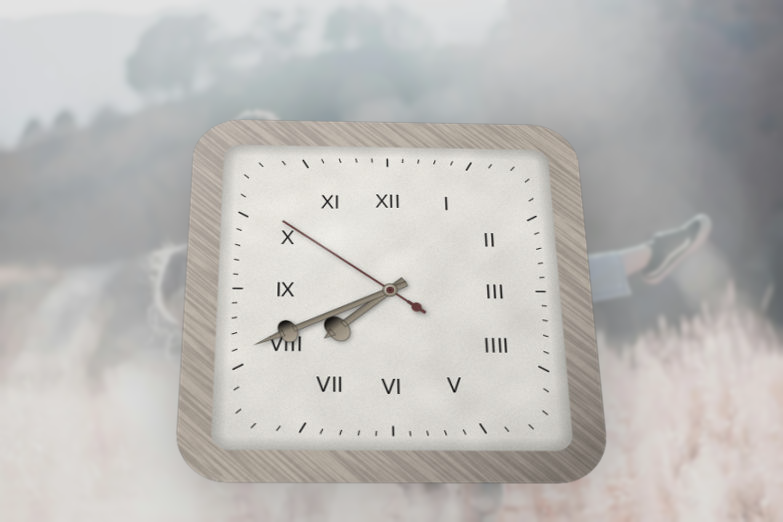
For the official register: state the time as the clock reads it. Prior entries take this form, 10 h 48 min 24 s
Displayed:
7 h 40 min 51 s
